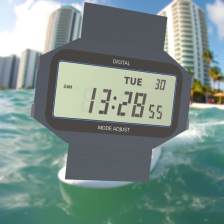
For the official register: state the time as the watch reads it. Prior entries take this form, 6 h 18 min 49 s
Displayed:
13 h 28 min 55 s
